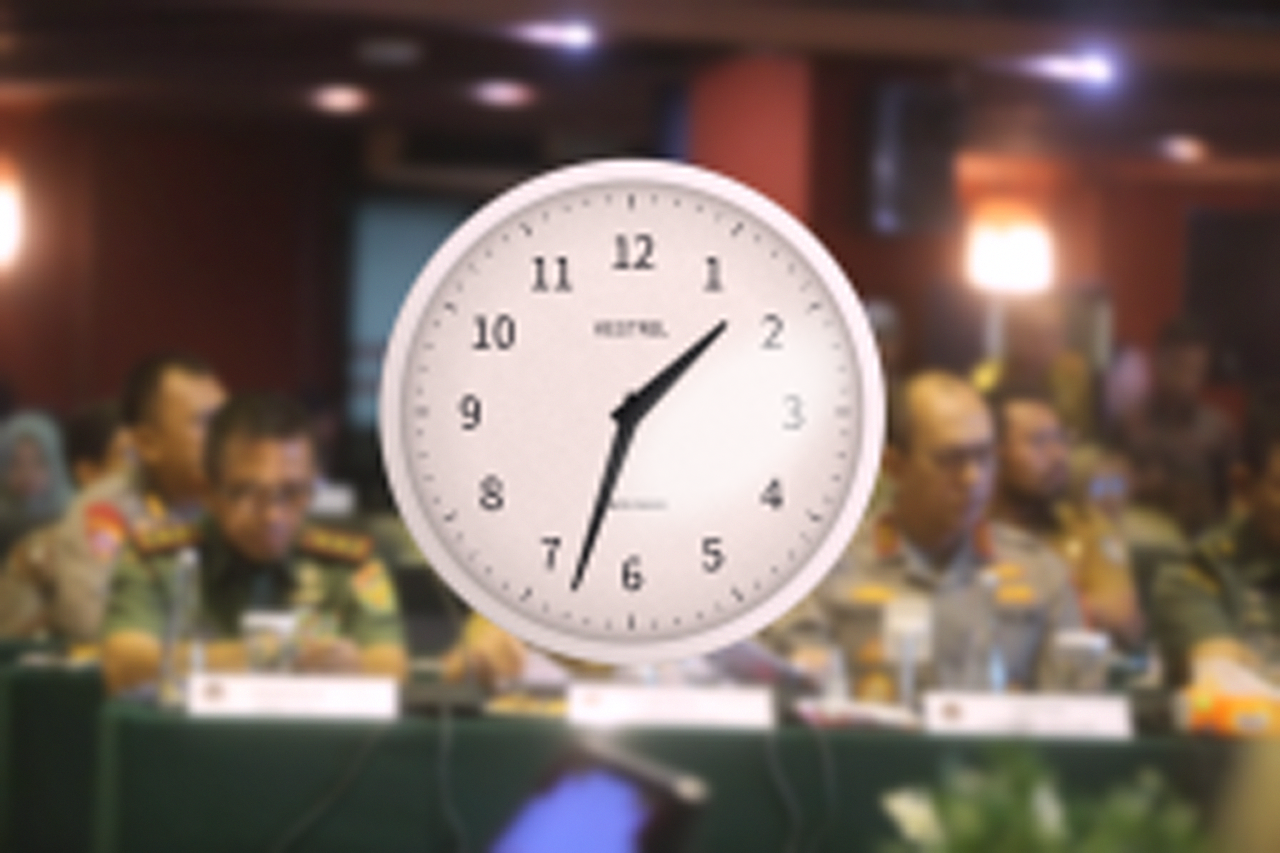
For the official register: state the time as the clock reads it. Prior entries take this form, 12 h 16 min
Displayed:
1 h 33 min
